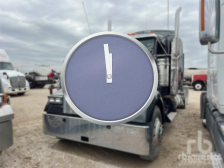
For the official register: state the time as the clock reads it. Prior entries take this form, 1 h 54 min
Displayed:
11 h 59 min
